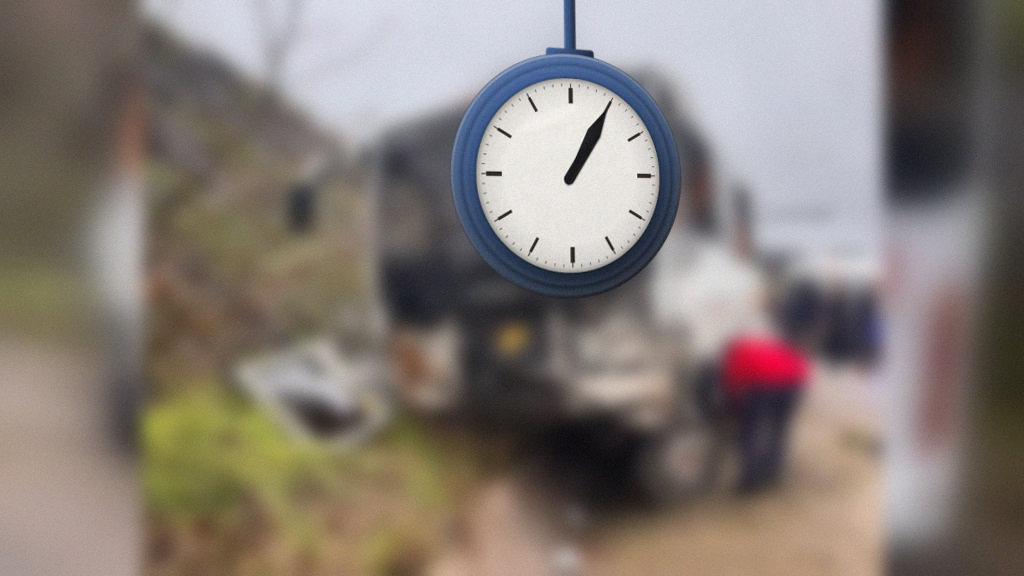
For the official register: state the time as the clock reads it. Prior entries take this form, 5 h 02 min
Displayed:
1 h 05 min
